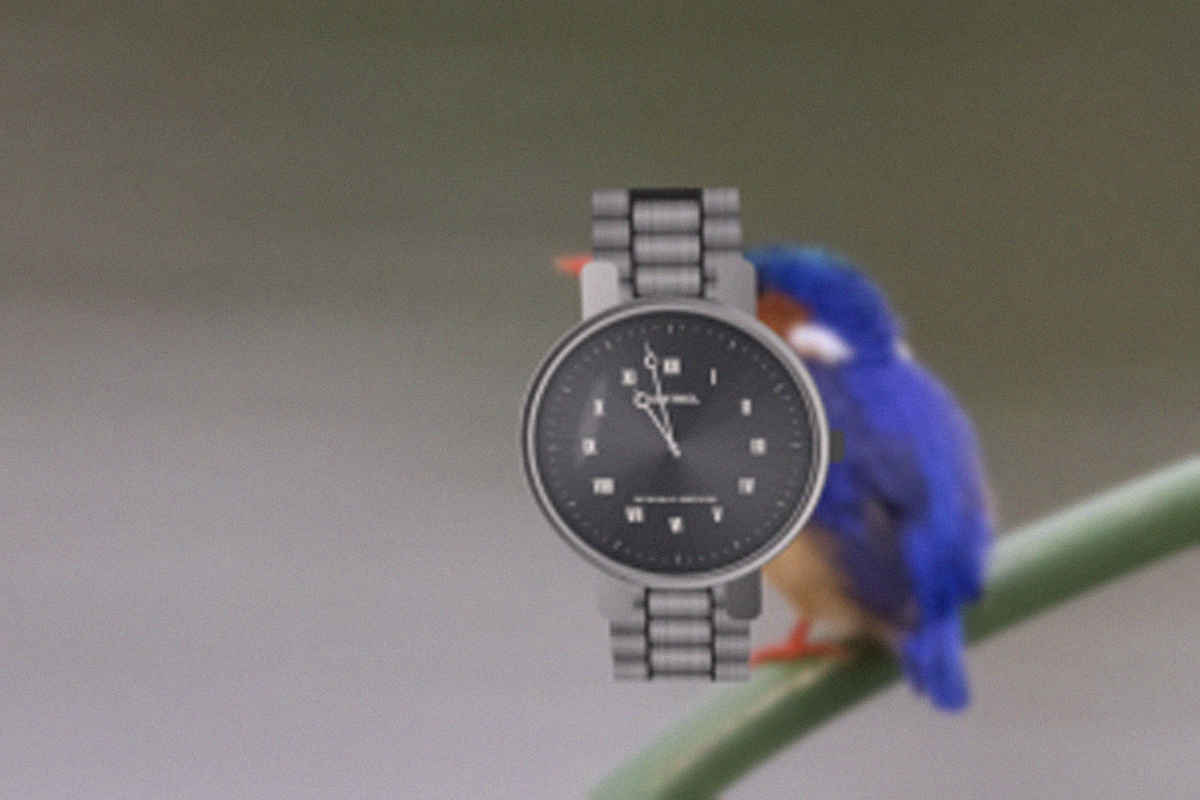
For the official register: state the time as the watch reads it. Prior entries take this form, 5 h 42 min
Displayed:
10 h 58 min
